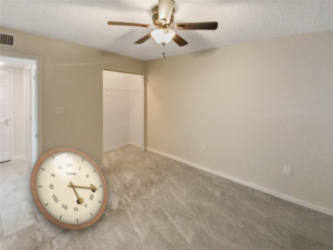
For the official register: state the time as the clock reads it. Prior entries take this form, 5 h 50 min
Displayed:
5 h 16 min
